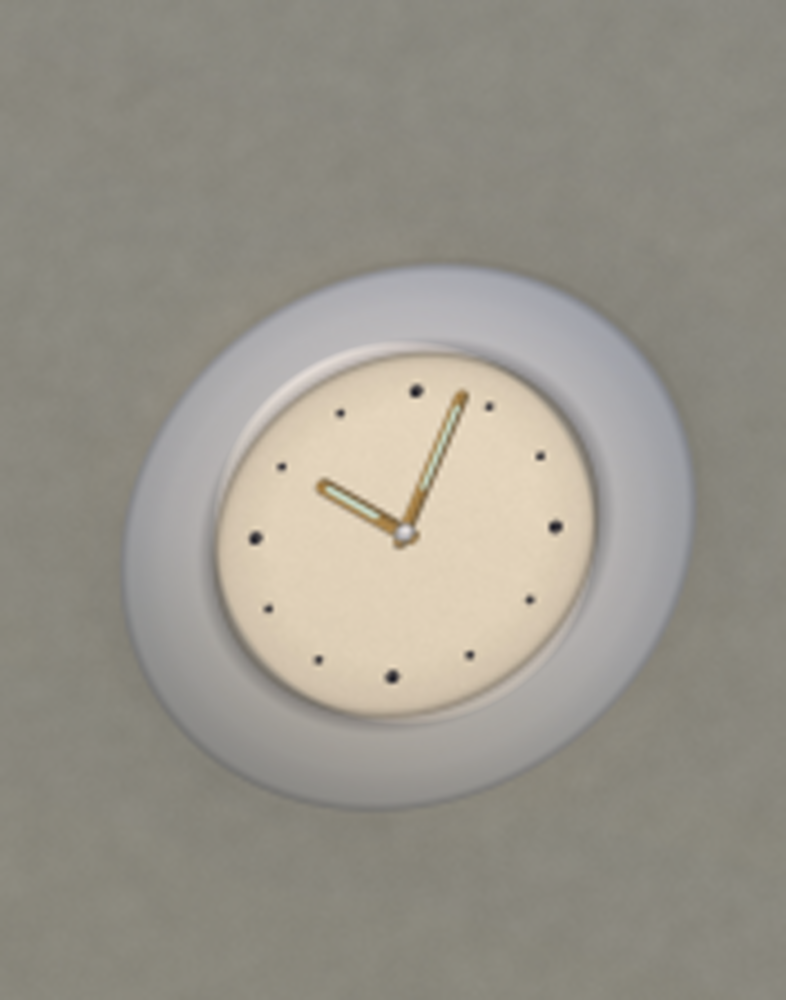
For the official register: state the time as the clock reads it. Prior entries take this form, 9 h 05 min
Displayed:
10 h 03 min
